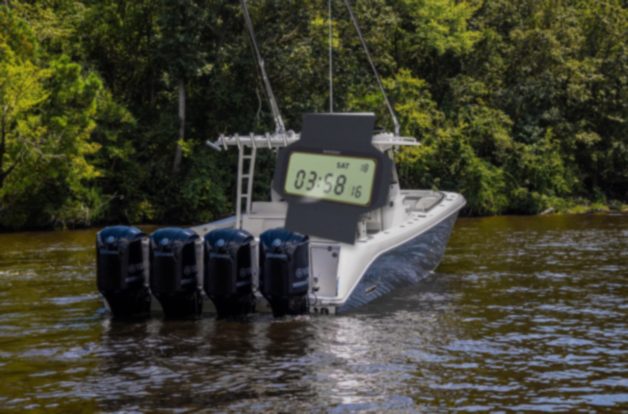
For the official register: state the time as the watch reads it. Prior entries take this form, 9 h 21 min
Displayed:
3 h 58 min
